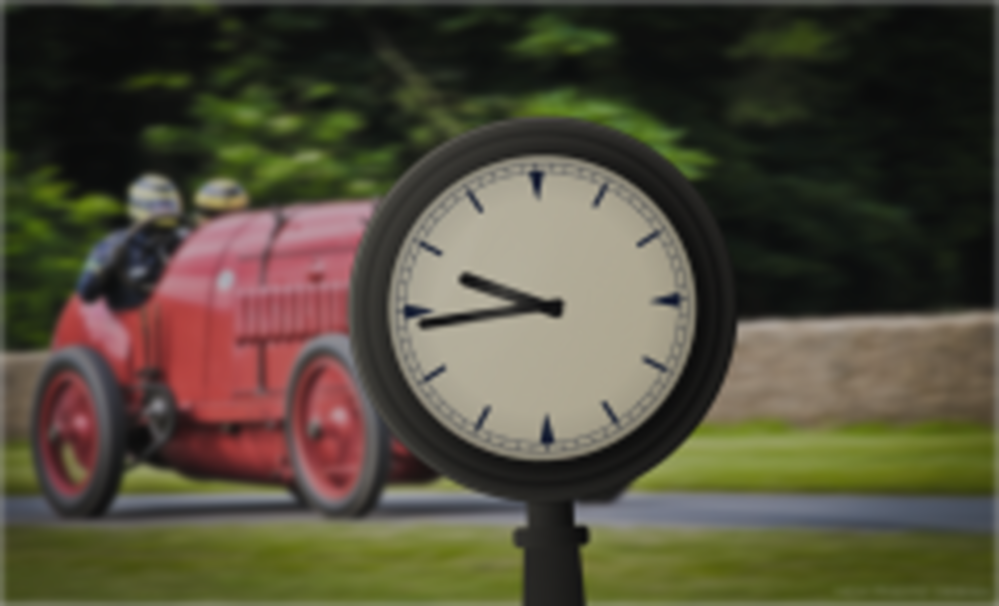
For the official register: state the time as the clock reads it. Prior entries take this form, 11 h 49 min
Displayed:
9 h 44 min
